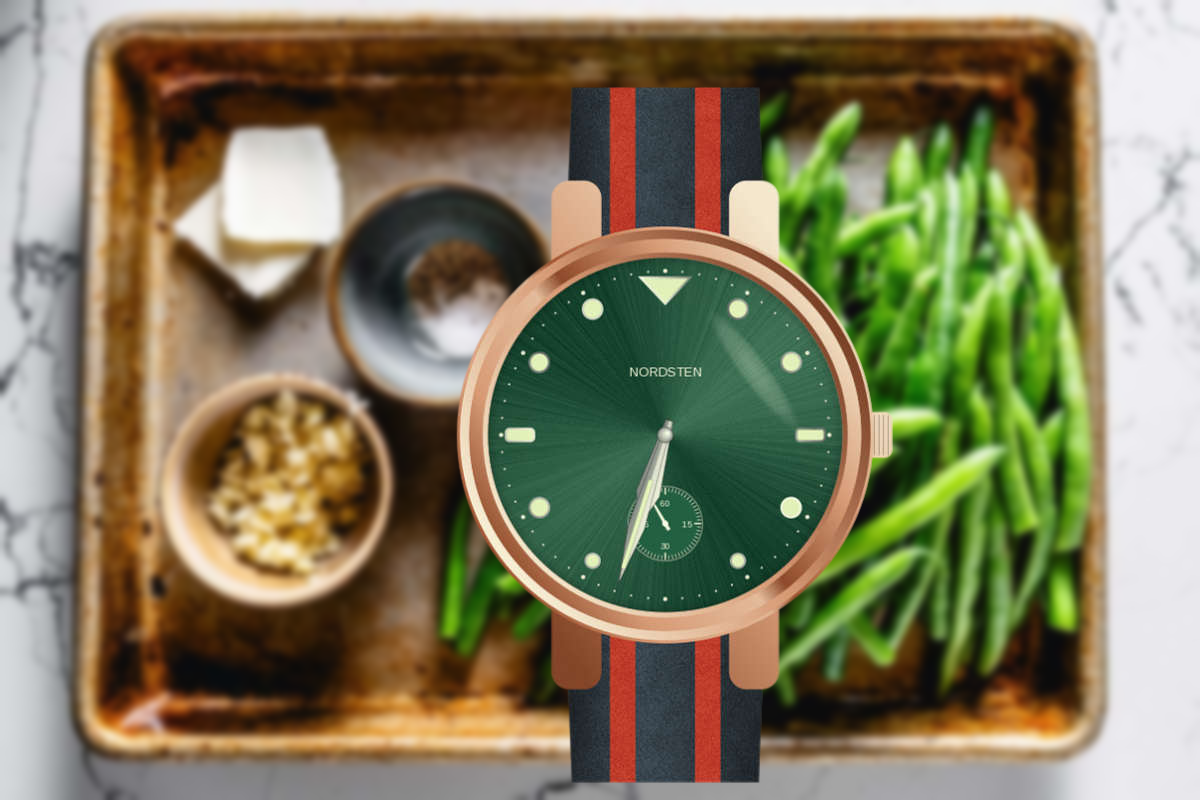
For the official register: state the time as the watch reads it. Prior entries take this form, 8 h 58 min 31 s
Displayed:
6 h 32 min 55 s
